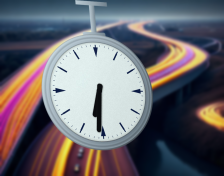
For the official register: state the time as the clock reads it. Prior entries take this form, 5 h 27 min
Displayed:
6 h 31 min
